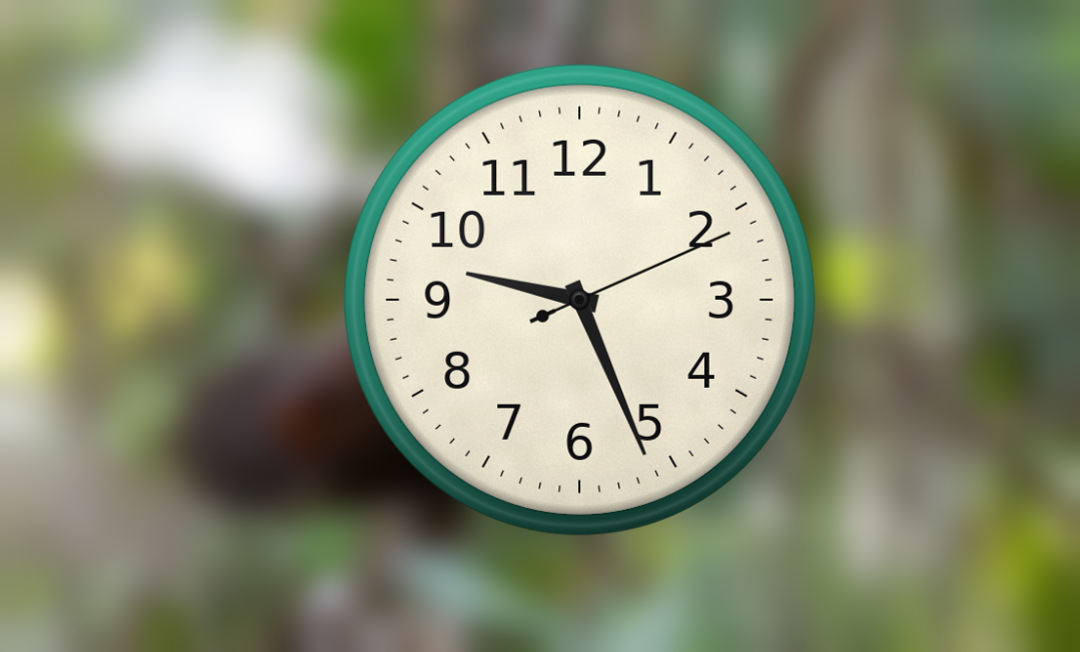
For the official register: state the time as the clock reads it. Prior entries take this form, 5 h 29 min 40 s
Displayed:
9 h 26 min 11 s
